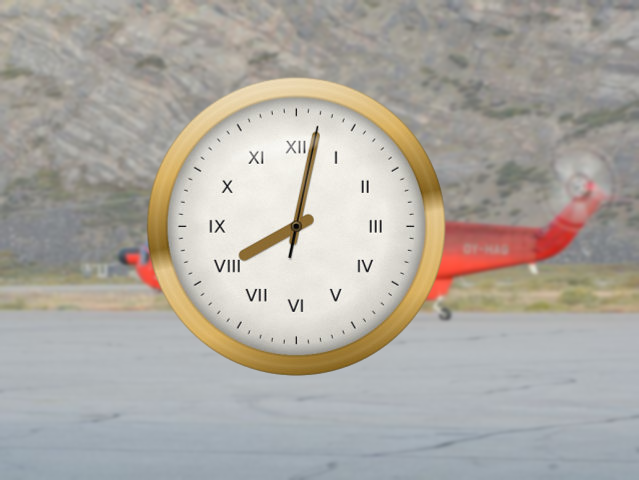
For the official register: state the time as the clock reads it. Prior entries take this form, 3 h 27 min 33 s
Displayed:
8 h 02 min 02 s
